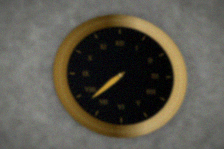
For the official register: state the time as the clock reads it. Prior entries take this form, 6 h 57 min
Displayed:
7 h 38 min
